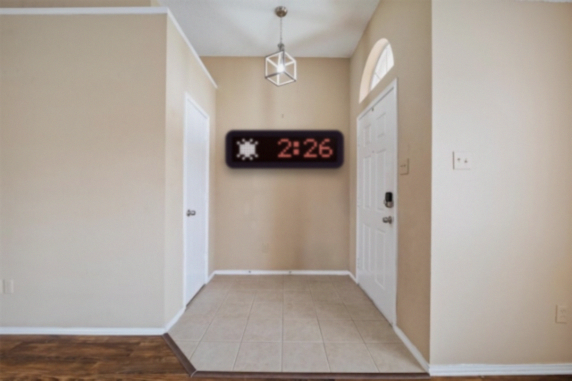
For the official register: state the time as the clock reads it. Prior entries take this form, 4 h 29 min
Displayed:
2 h 26 min
